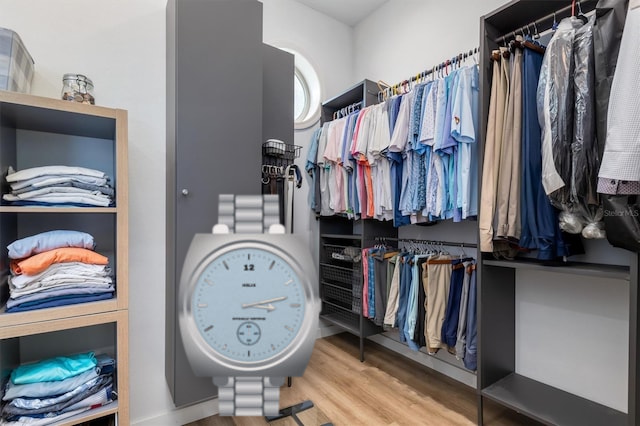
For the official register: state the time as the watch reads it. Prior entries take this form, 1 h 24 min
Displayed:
3 h 13 min
